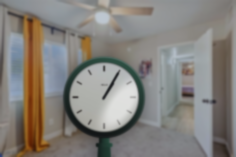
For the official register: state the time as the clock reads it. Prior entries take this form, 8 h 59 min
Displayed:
1 h 05 min
